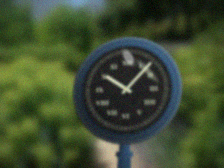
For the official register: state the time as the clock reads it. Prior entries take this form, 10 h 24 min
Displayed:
10 h 07 min
